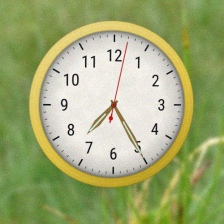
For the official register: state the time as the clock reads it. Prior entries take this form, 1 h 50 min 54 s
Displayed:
7 h 25 min 02 s
